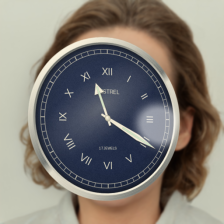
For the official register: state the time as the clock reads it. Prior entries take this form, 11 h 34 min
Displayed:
11 h 20 min
